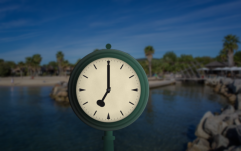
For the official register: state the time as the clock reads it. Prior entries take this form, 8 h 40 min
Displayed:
7 h 00 min
